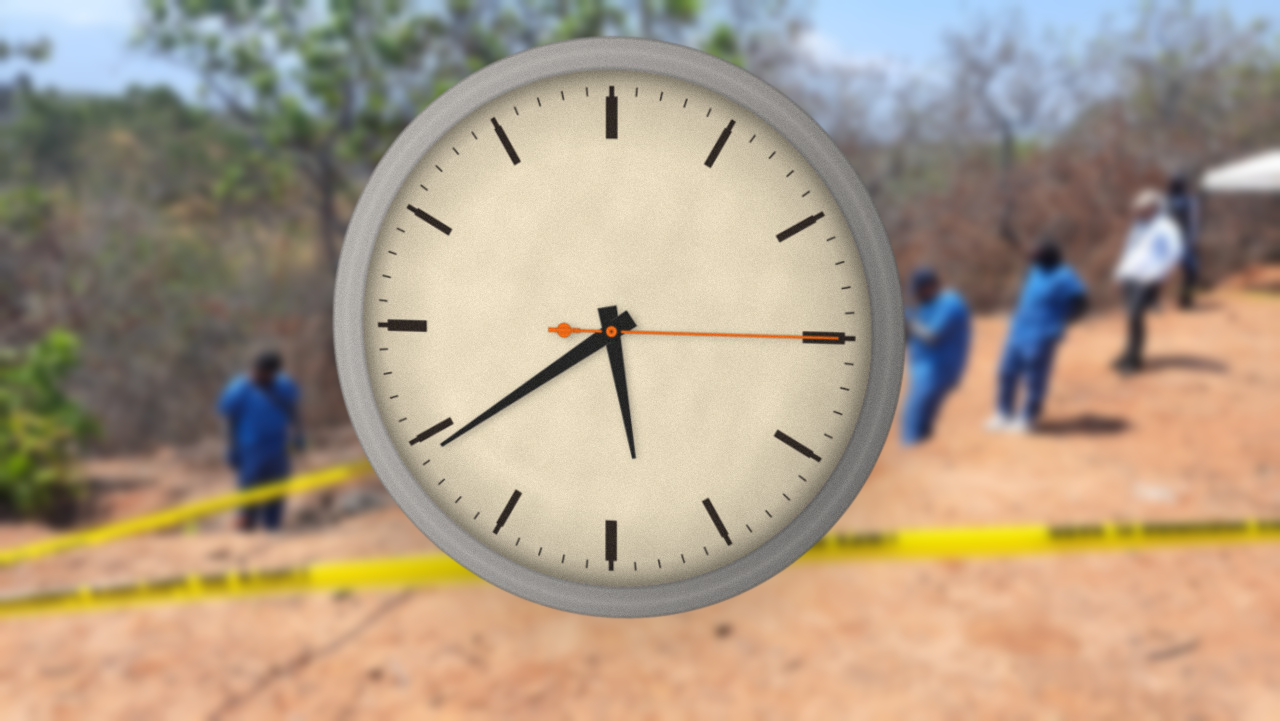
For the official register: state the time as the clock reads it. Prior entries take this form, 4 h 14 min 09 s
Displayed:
5 h 39 min 15 s
